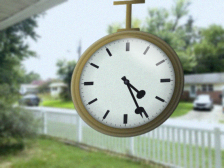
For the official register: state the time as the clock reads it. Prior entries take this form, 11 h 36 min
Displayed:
4 h 26 min
